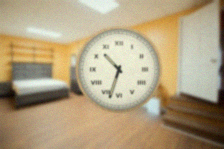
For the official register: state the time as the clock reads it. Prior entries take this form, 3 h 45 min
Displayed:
10 h 33 min
